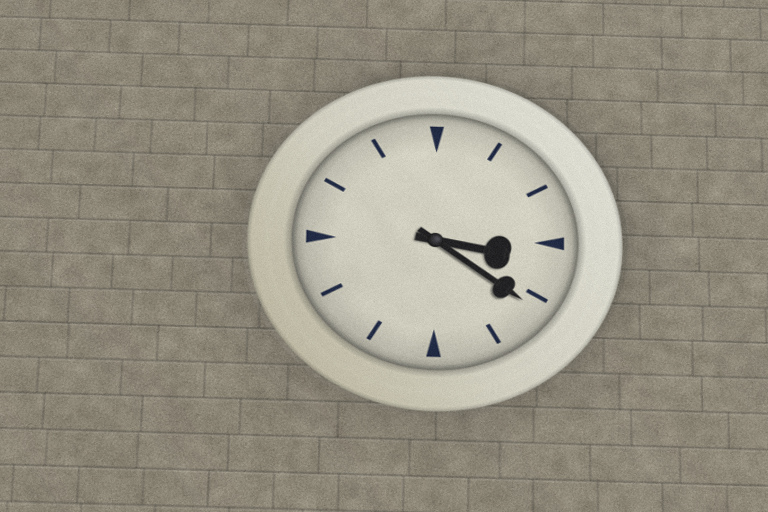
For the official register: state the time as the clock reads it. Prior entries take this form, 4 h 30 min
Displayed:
3 h 21 min
